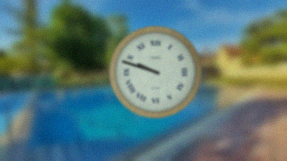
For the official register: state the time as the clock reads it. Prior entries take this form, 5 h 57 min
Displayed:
9 h 48 min
